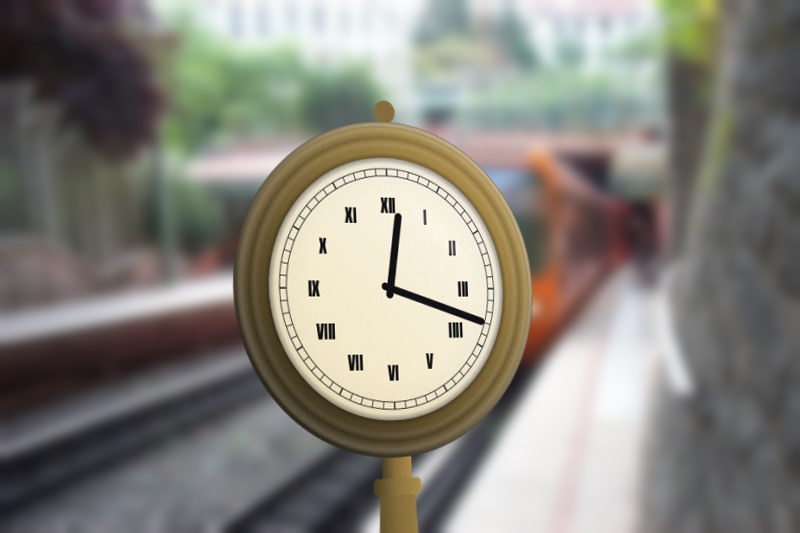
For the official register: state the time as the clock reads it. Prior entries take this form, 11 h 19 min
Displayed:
12 h 18 min
